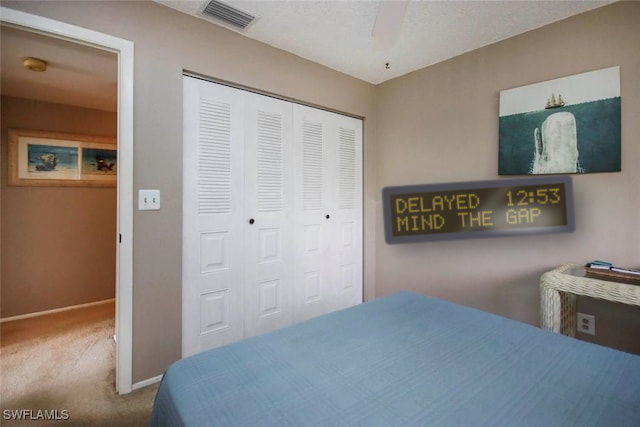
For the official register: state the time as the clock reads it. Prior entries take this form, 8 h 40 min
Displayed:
12 h 53 min
